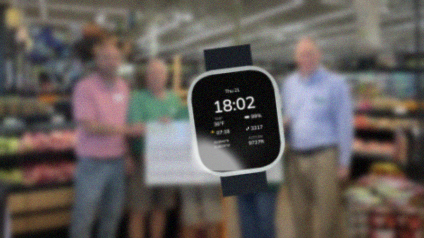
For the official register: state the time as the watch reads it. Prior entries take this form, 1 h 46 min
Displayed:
18 h 02 min
